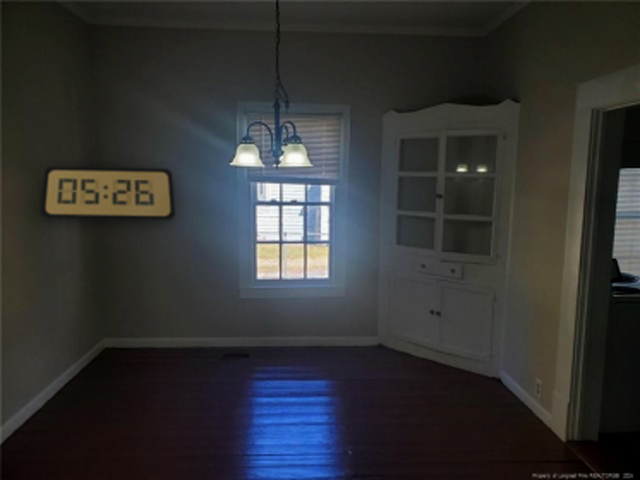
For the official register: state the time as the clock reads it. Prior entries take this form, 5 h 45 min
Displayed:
5 h 26 min
